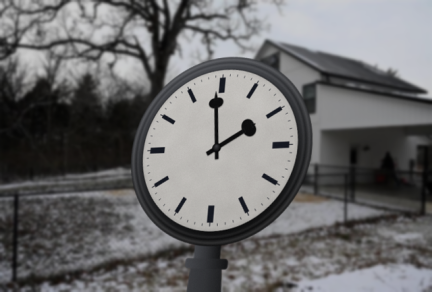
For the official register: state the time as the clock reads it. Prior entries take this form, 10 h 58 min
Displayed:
1 h 59 min
